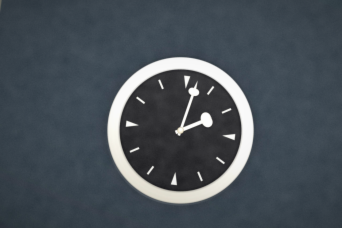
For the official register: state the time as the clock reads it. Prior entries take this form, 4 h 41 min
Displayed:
2 h 02 min
